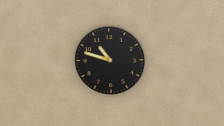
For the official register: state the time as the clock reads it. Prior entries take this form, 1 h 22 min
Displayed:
10 h 48 min
